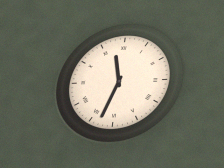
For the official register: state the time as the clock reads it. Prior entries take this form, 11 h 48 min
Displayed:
11 h 33 min
